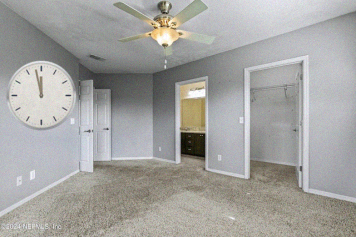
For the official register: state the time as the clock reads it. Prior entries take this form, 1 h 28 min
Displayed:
11 h 58 min
